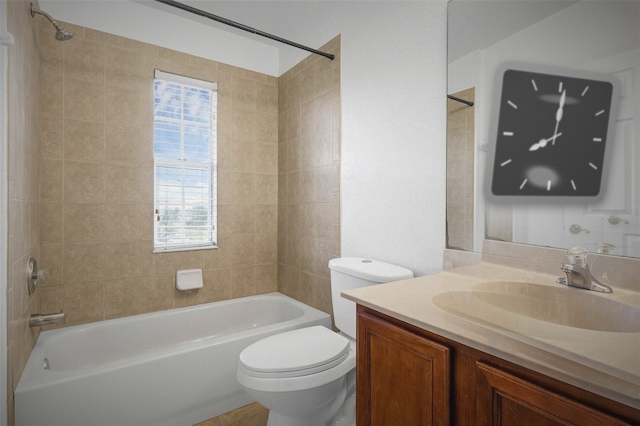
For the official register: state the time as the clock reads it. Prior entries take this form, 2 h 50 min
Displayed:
8 h 01 min
